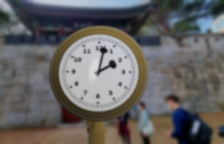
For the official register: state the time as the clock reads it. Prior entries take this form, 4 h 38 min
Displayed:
2 h 02 min
